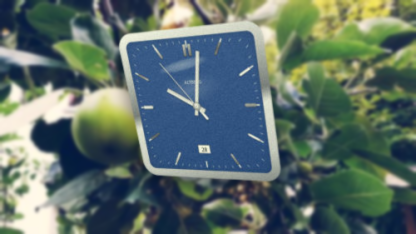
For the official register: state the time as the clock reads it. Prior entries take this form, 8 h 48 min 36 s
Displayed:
10 h 01 min 54 s
